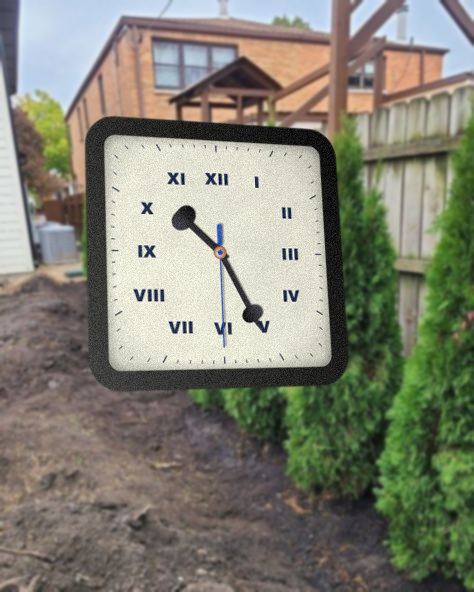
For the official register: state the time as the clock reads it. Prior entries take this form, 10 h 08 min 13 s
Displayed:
10 h 25 min 30 s
